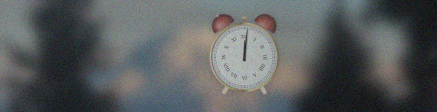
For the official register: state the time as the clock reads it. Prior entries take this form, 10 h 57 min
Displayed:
12 h 01 min
